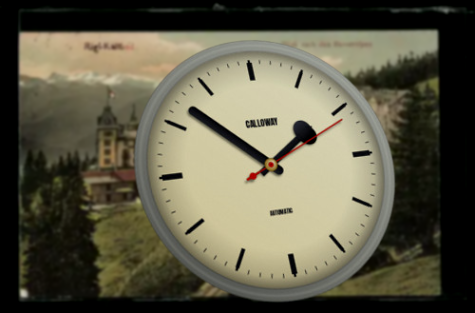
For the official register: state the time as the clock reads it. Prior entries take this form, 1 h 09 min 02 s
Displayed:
1 h 52 min 11 s
